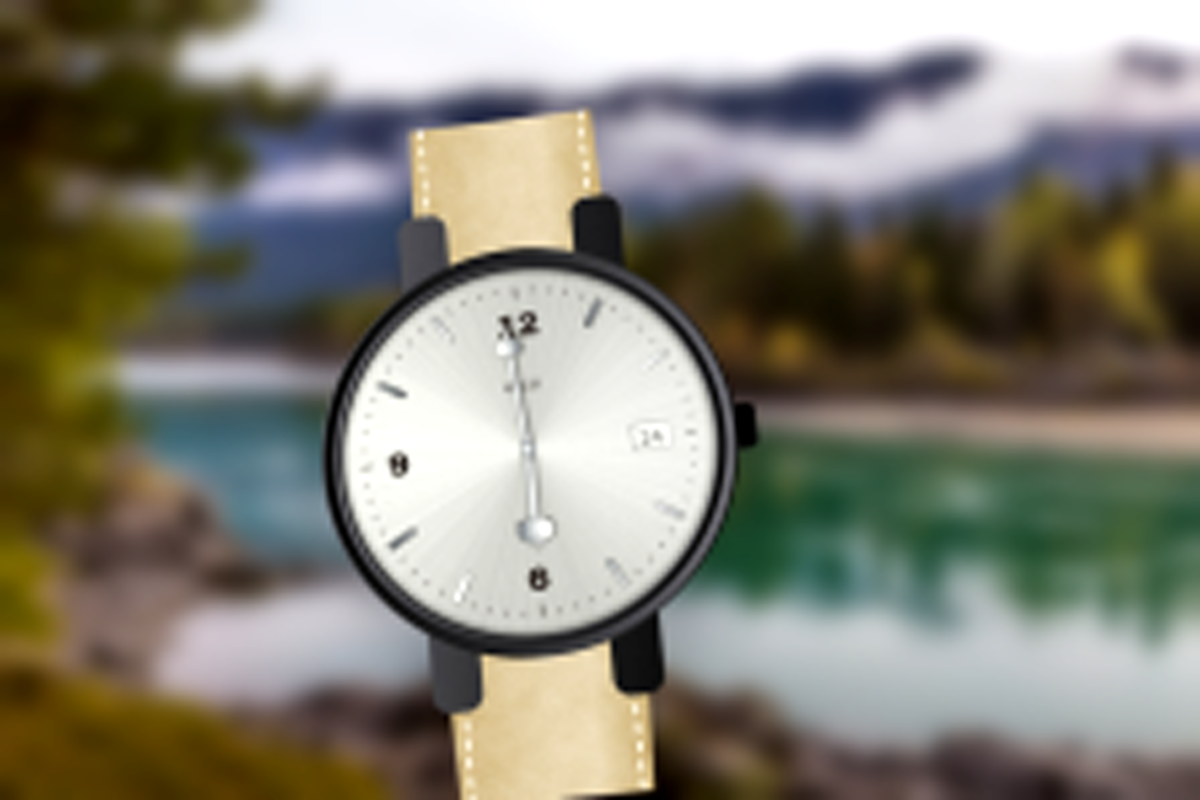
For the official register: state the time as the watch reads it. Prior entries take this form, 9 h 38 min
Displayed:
5 h 59 min
